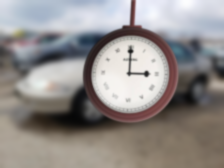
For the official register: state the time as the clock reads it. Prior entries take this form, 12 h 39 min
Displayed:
3 h 00 min
